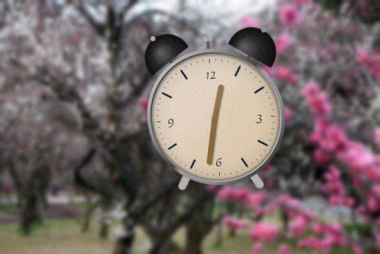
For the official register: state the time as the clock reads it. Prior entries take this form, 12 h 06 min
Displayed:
12 h 32 min
